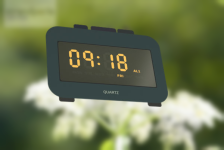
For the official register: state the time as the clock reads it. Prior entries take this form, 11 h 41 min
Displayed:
9 h 18 min
